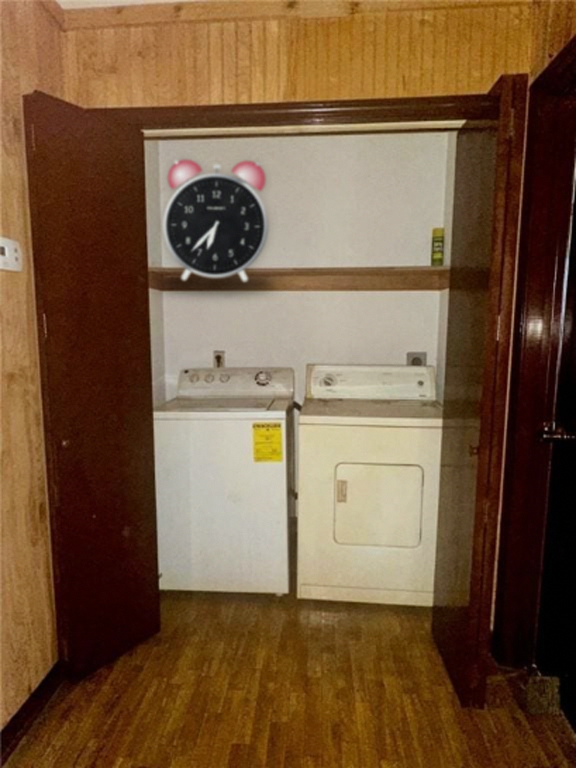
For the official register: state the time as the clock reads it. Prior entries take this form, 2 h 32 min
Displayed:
6 h 37 min
